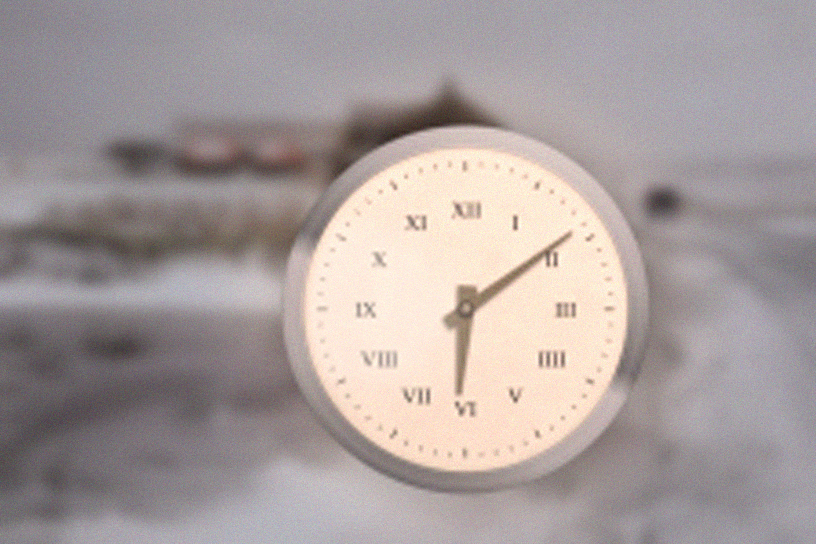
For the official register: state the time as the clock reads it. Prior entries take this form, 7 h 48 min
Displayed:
6 h 09 min
